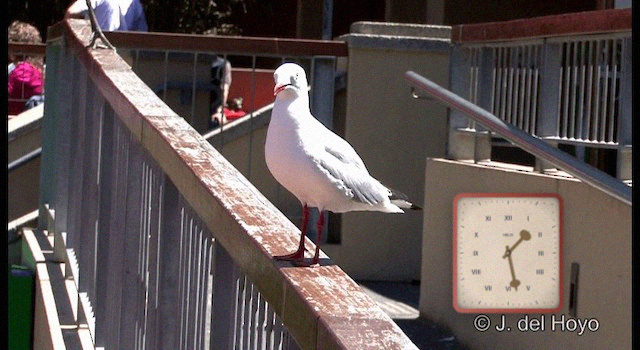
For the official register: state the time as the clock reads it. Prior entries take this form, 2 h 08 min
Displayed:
1 h 28 min
